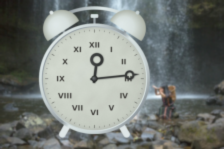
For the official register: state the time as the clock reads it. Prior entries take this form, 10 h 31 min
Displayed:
12 h 14 min
